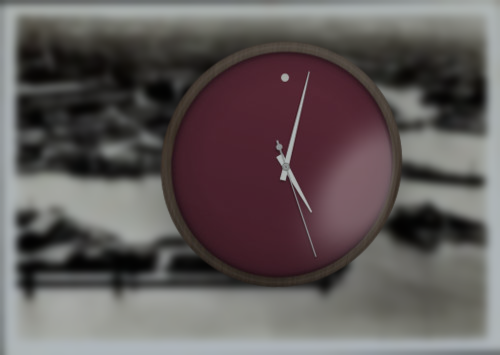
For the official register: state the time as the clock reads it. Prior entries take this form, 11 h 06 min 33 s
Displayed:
5 h 02 min 27 s
